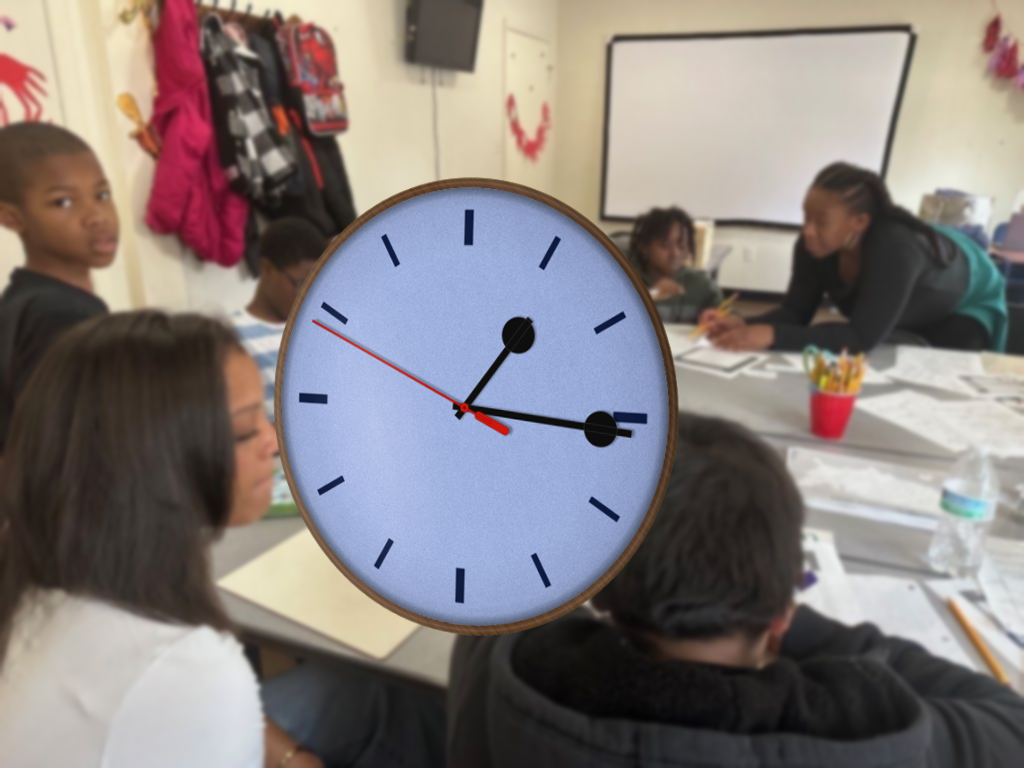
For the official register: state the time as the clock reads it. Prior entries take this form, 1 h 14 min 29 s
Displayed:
1 h 15 min 49 s
